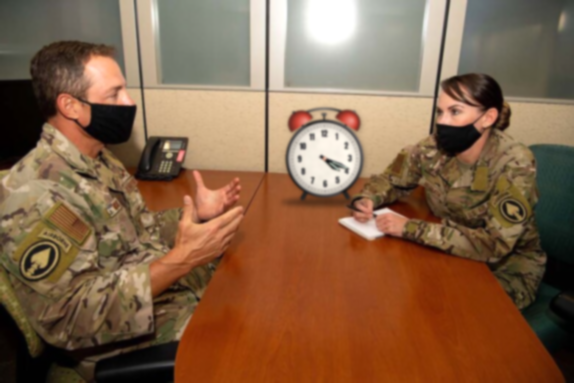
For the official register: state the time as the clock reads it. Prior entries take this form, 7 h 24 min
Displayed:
4 h 19 min
